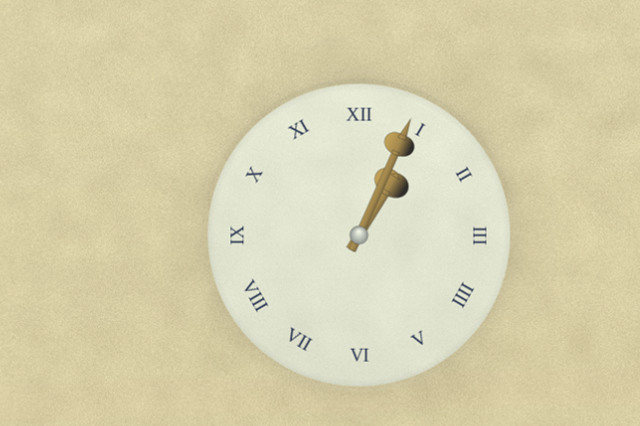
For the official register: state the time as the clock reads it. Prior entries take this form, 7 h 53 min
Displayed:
1 h 04 min
